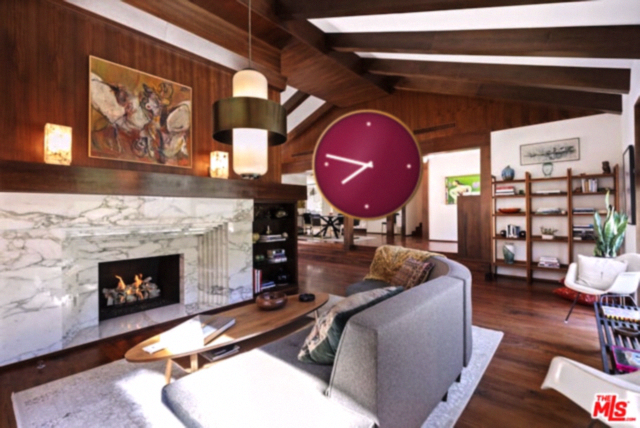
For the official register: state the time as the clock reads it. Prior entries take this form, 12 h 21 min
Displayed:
7 h 47 min
